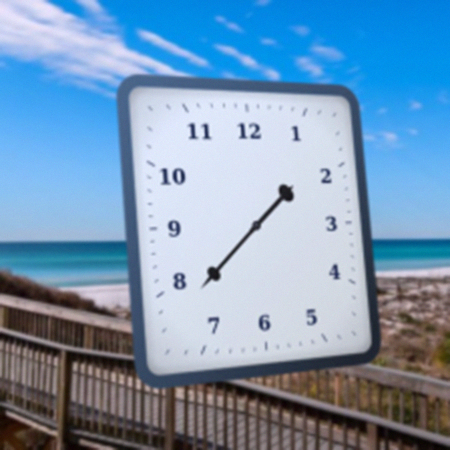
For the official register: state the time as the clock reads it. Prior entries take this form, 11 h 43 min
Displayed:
1 h 38 min
